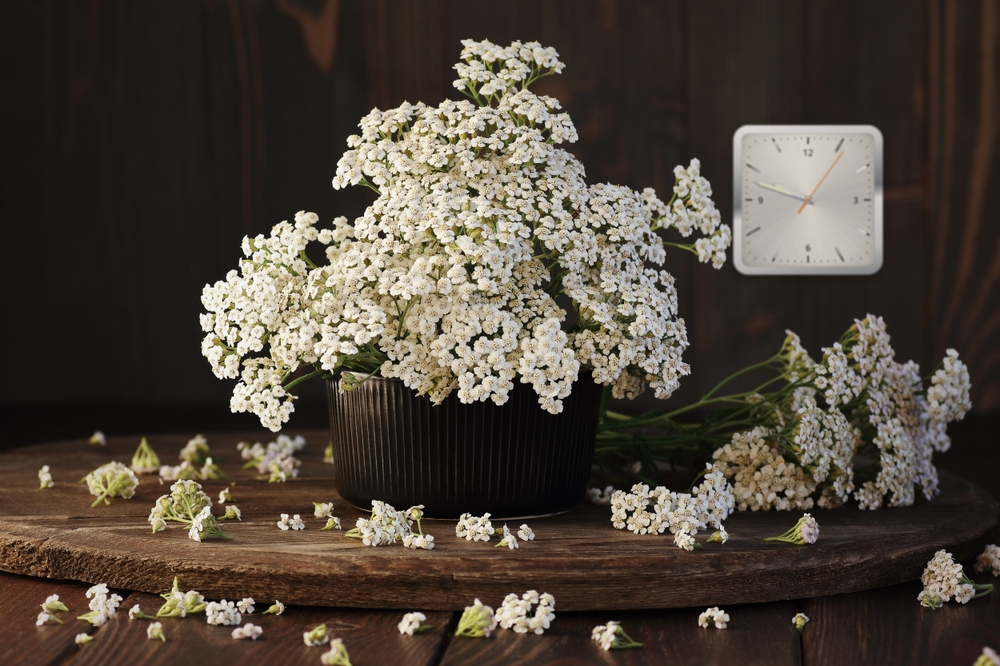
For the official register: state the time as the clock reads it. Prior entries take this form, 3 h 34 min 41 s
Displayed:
9 h 48 min 06 s
